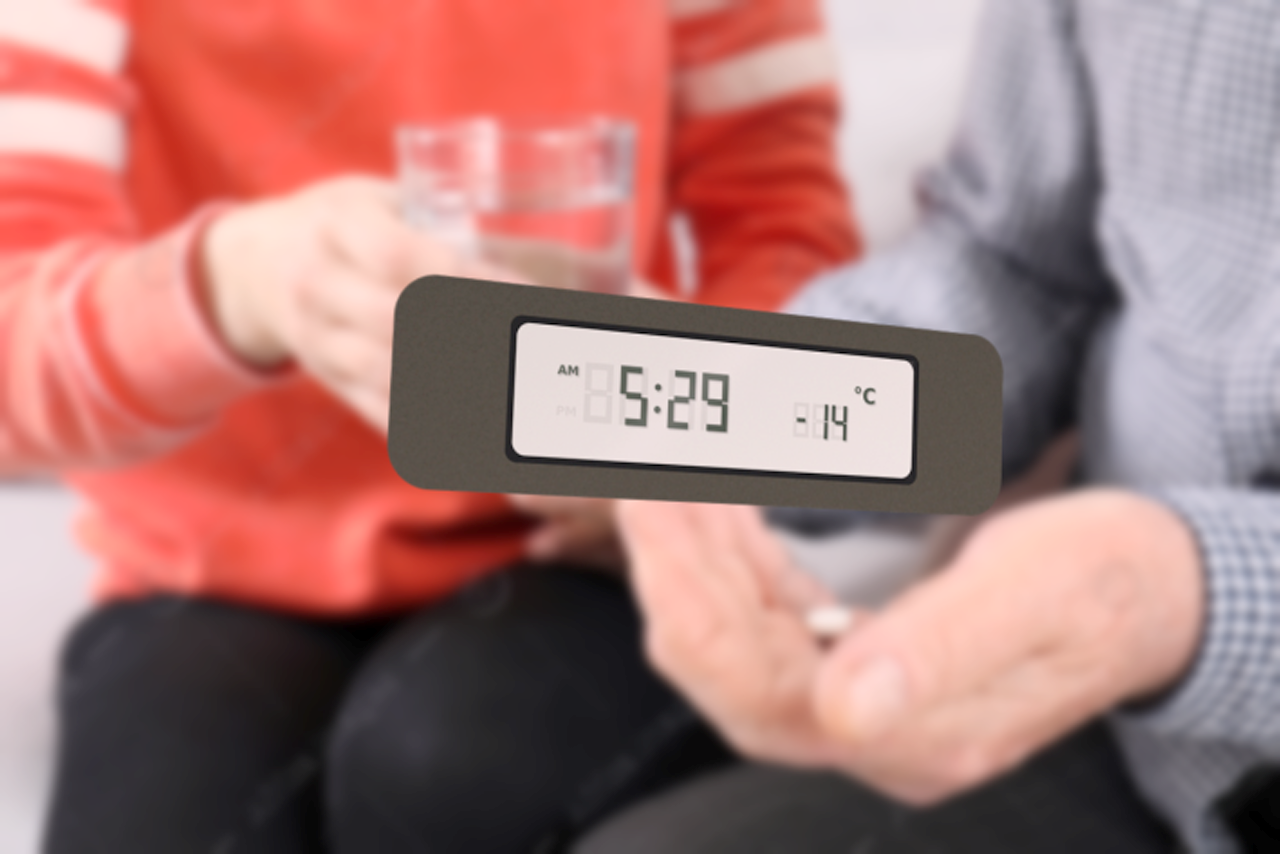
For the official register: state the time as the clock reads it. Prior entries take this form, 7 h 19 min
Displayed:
5 h 29 min
